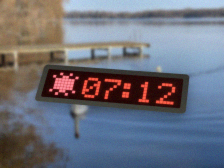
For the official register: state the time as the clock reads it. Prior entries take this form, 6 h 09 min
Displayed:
7 h 12 min
